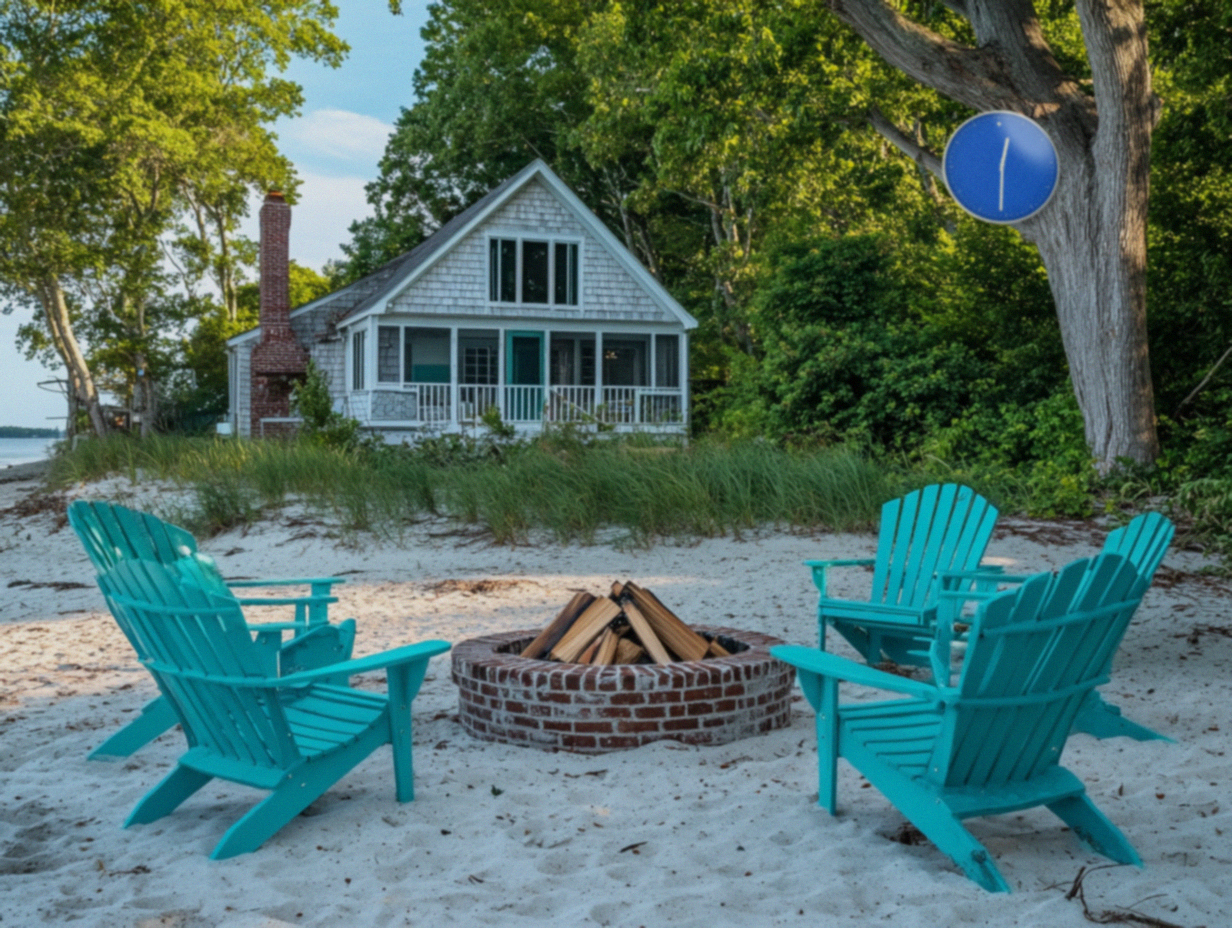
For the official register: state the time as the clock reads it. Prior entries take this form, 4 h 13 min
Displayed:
12 h 31 min
